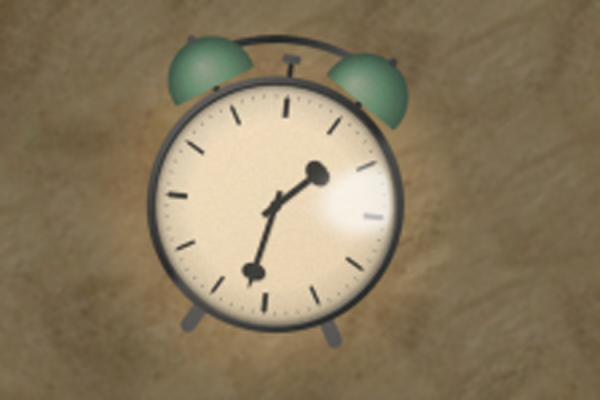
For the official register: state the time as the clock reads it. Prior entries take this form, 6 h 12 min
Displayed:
1 h 32 min
